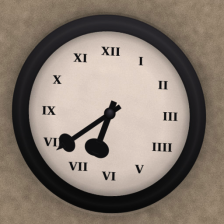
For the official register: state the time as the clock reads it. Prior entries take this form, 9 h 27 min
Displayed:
6 h 39 min
